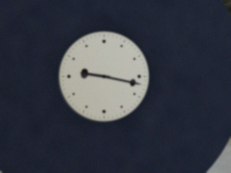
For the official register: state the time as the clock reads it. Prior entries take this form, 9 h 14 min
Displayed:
9 h 17 min
